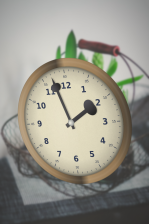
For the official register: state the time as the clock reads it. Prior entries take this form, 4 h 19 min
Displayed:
1 h 57 min
